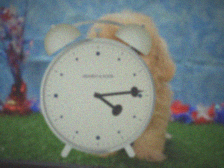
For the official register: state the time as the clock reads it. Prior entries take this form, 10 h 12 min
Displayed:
4 h 14 min
